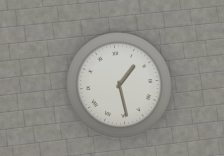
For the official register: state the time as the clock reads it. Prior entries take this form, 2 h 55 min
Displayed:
1 h 29 min
